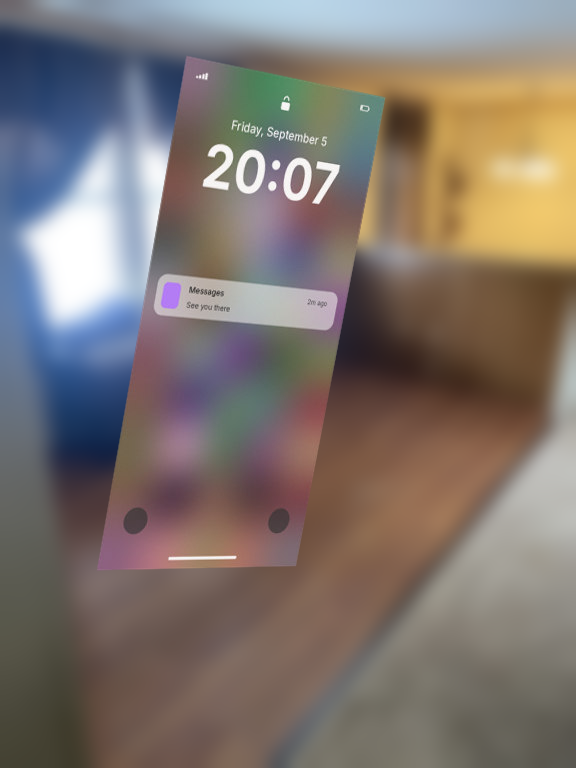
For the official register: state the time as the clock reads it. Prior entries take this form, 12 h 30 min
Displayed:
20 h 07 min
